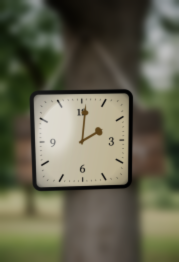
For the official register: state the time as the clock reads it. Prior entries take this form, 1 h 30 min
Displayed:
2 h 01 min
